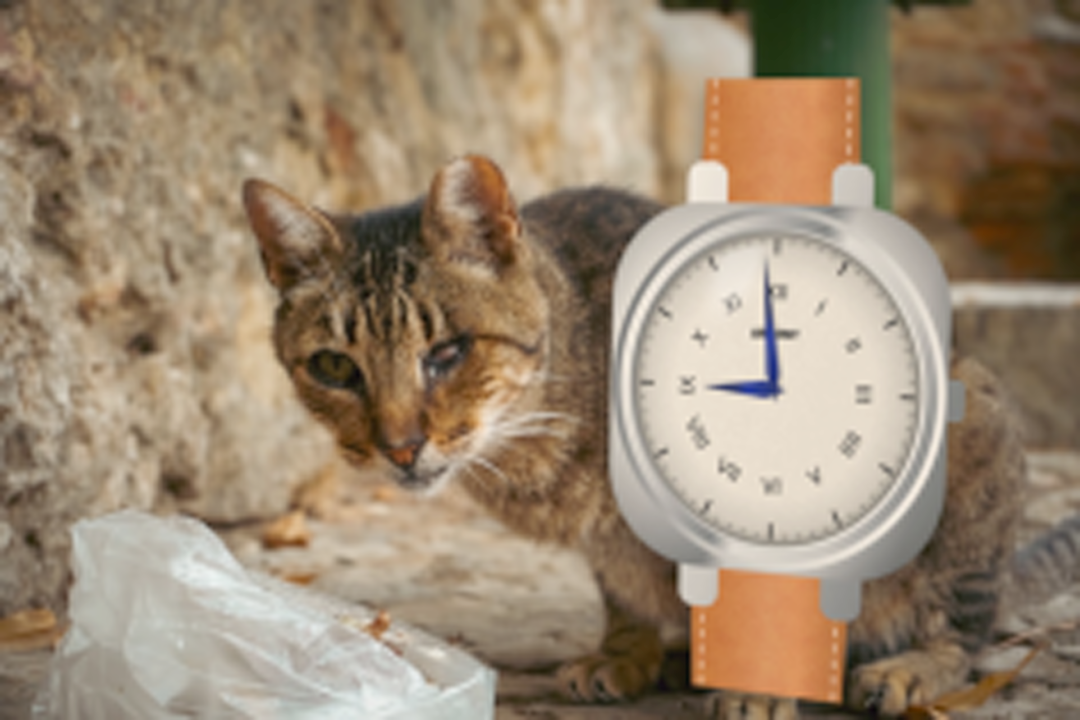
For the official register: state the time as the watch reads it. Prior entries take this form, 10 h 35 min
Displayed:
8 h 59 min
